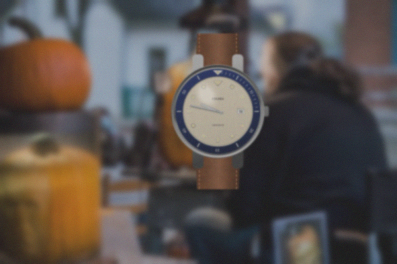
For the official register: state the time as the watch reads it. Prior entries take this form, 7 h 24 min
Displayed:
9 h 47 min
